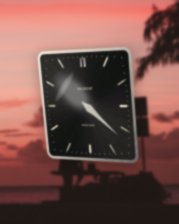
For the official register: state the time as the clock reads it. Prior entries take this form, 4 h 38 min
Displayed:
4 h 22 min
